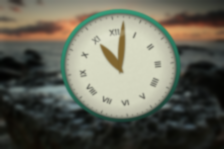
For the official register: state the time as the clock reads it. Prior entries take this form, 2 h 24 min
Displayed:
11 h 02 min
